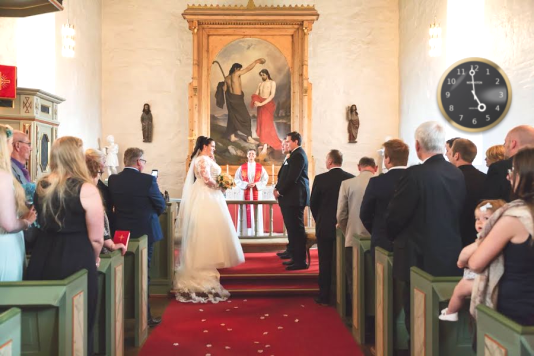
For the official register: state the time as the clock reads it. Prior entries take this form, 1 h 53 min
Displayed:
4 h 59 min
